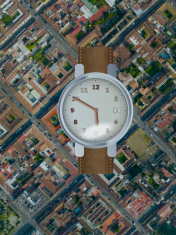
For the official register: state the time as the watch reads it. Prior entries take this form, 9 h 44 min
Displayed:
5 h 50 min
